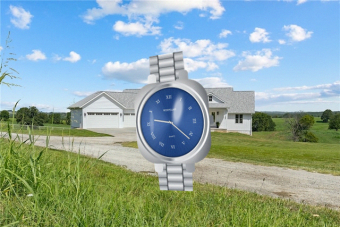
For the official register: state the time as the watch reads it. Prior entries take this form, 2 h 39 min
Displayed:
9 h 22 min
